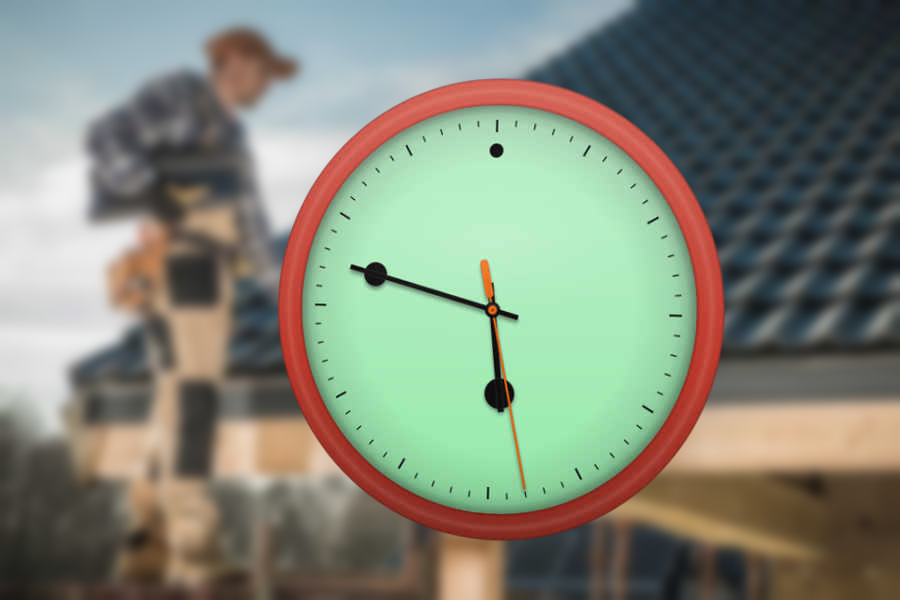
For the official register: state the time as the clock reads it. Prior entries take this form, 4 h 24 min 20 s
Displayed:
5 h 47 min 28 s
